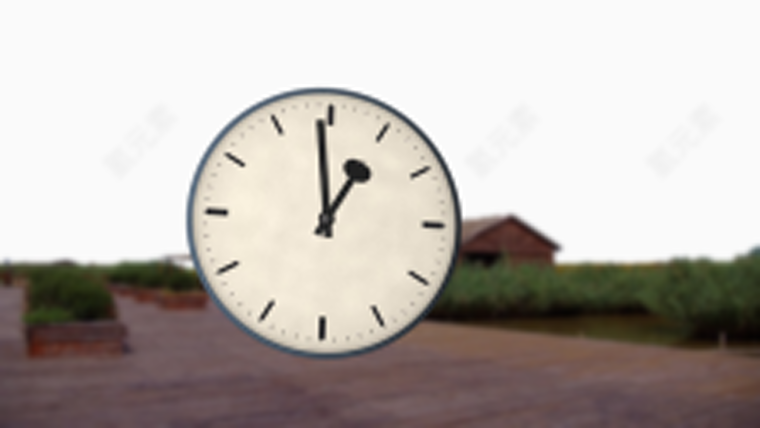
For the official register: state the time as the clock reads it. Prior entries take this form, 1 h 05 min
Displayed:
12 h 59 min
